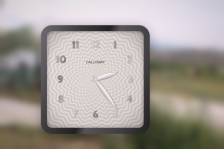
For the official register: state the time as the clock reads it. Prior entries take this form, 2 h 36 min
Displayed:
2 h 24 min
